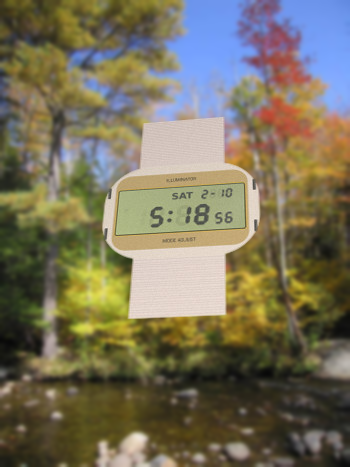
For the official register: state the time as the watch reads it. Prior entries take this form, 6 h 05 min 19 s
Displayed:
5 h 18 min 56 s
